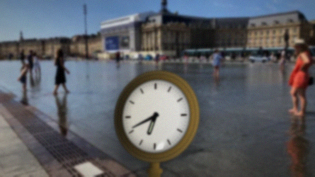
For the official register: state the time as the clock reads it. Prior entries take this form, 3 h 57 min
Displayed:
6 h 41 min
